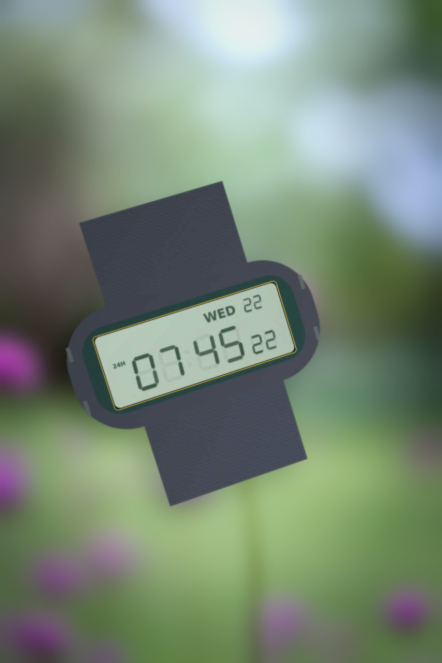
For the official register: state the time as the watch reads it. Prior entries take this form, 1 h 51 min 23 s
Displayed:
7 h 45 min 22 s
